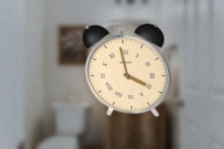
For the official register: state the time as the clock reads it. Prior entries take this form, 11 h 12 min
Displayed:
3 h 59 min
